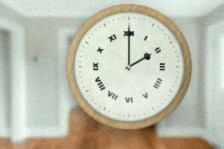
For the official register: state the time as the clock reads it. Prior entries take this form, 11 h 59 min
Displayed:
2 h 00 min
